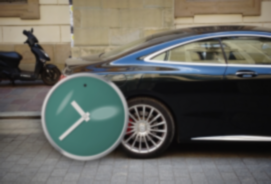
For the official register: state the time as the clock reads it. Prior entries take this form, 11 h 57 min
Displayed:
10 h 38 min
